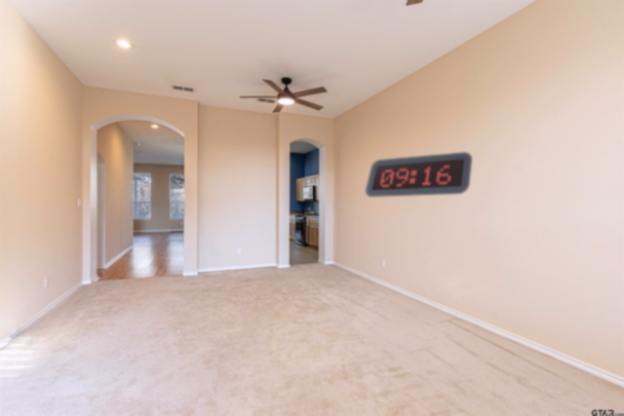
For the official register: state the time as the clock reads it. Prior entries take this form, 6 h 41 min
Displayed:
9 h 16 min
